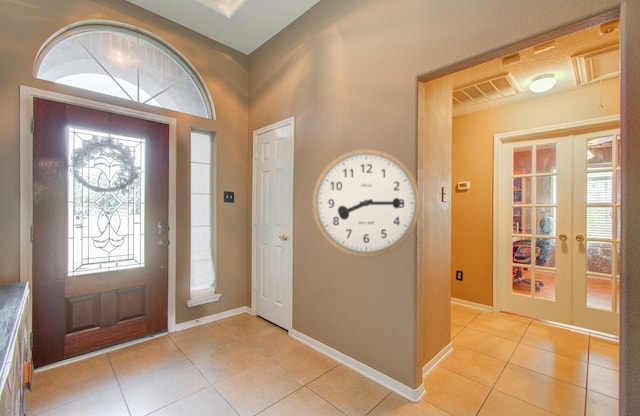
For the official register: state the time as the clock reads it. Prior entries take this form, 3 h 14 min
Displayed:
8 h 15 min
